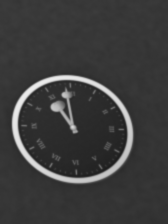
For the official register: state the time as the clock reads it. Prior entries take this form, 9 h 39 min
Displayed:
10 h 59 min
